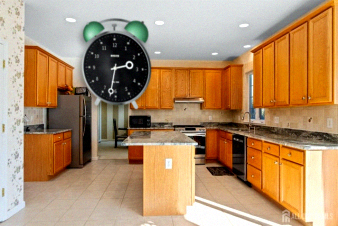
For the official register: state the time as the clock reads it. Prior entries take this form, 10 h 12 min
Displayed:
2 h 32 min
